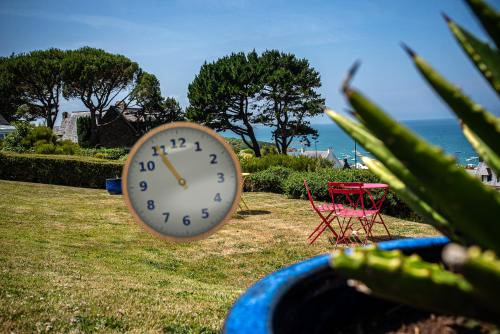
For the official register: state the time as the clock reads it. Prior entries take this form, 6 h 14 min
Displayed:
10 h 55 min
